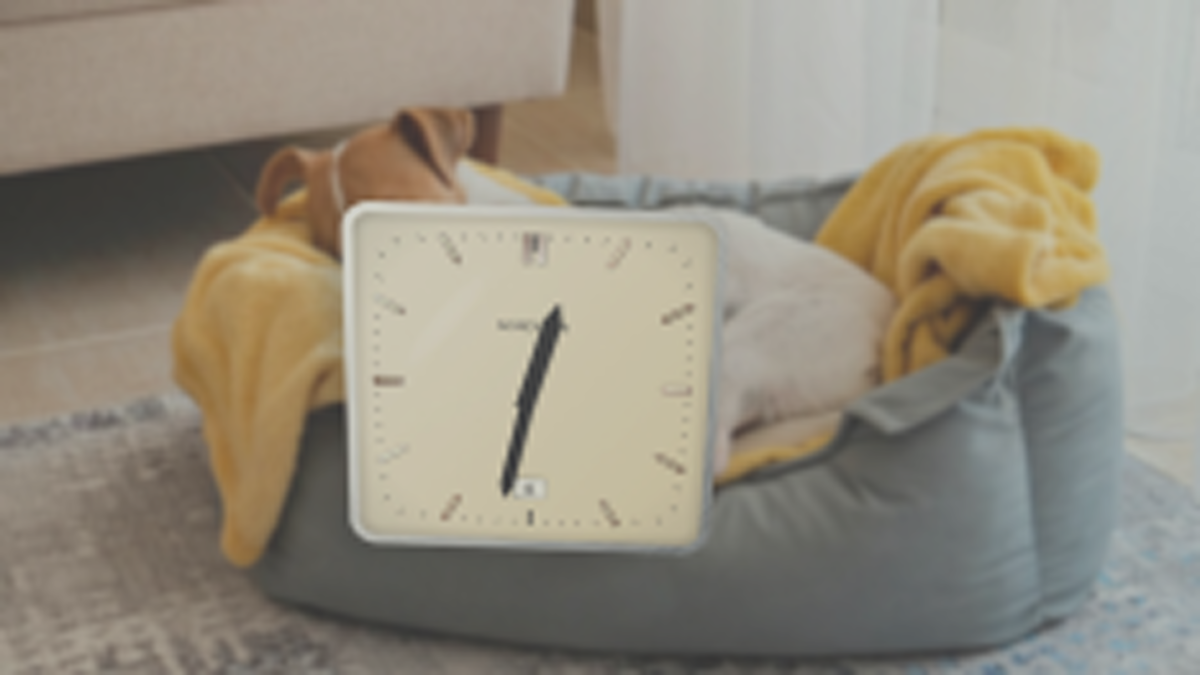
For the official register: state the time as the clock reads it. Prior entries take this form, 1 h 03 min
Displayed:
12 h 32 min
